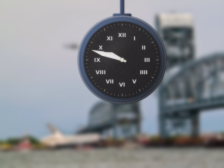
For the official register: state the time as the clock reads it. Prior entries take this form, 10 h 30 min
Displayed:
9 h 48 min
